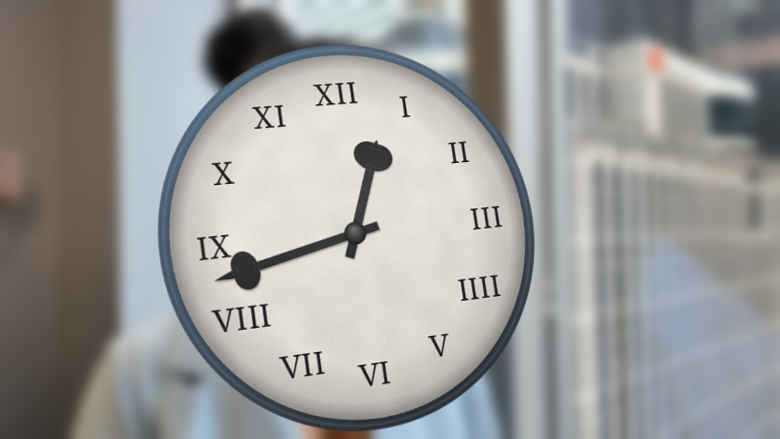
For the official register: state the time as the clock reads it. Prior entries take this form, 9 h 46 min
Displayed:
12 h 43 min
